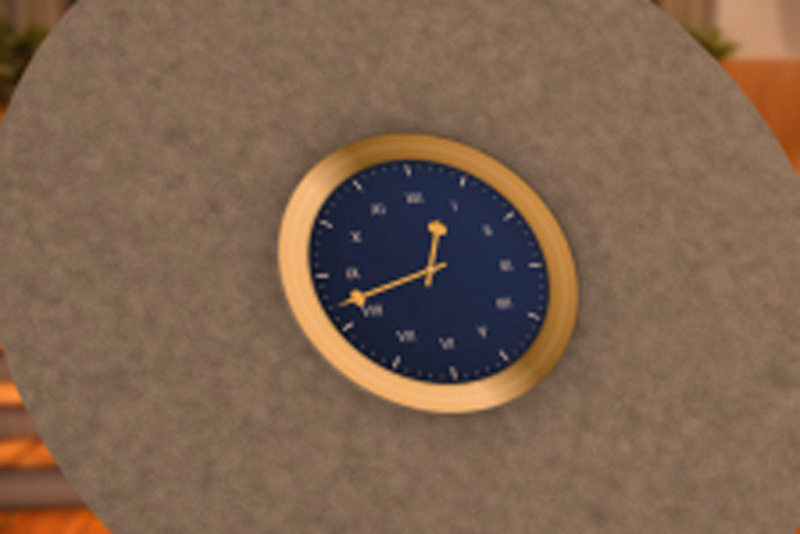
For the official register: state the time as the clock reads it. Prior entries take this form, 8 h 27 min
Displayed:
12 h 42 min
